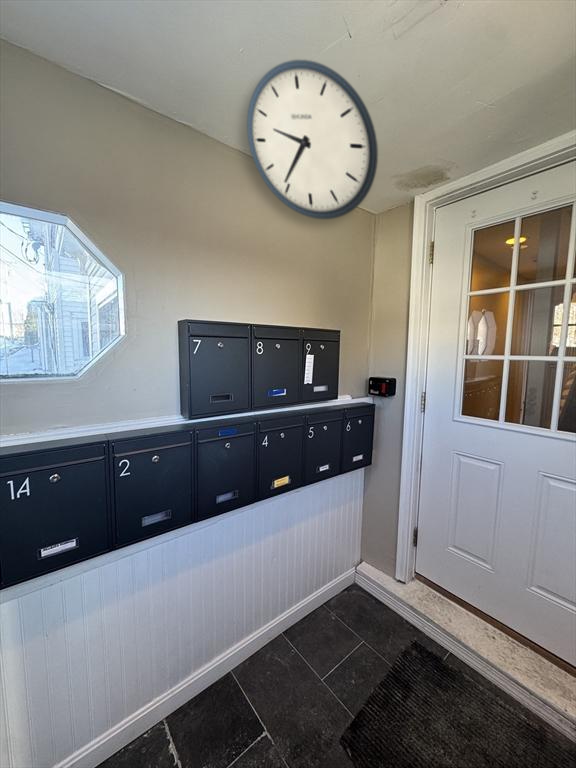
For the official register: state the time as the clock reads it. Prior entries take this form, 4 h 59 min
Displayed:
9 h 36 min
